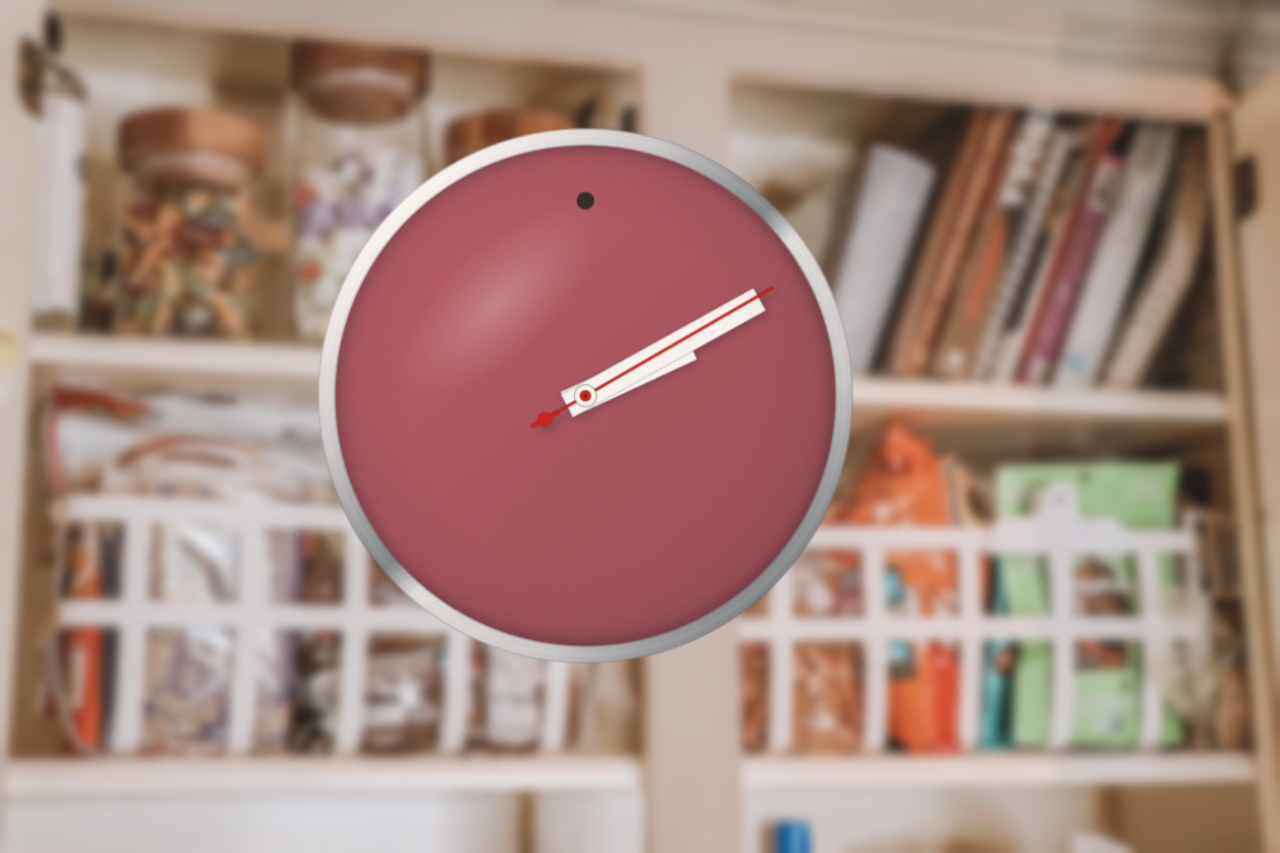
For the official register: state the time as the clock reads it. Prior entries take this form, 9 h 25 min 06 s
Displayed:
2 h 10 min 10 s
